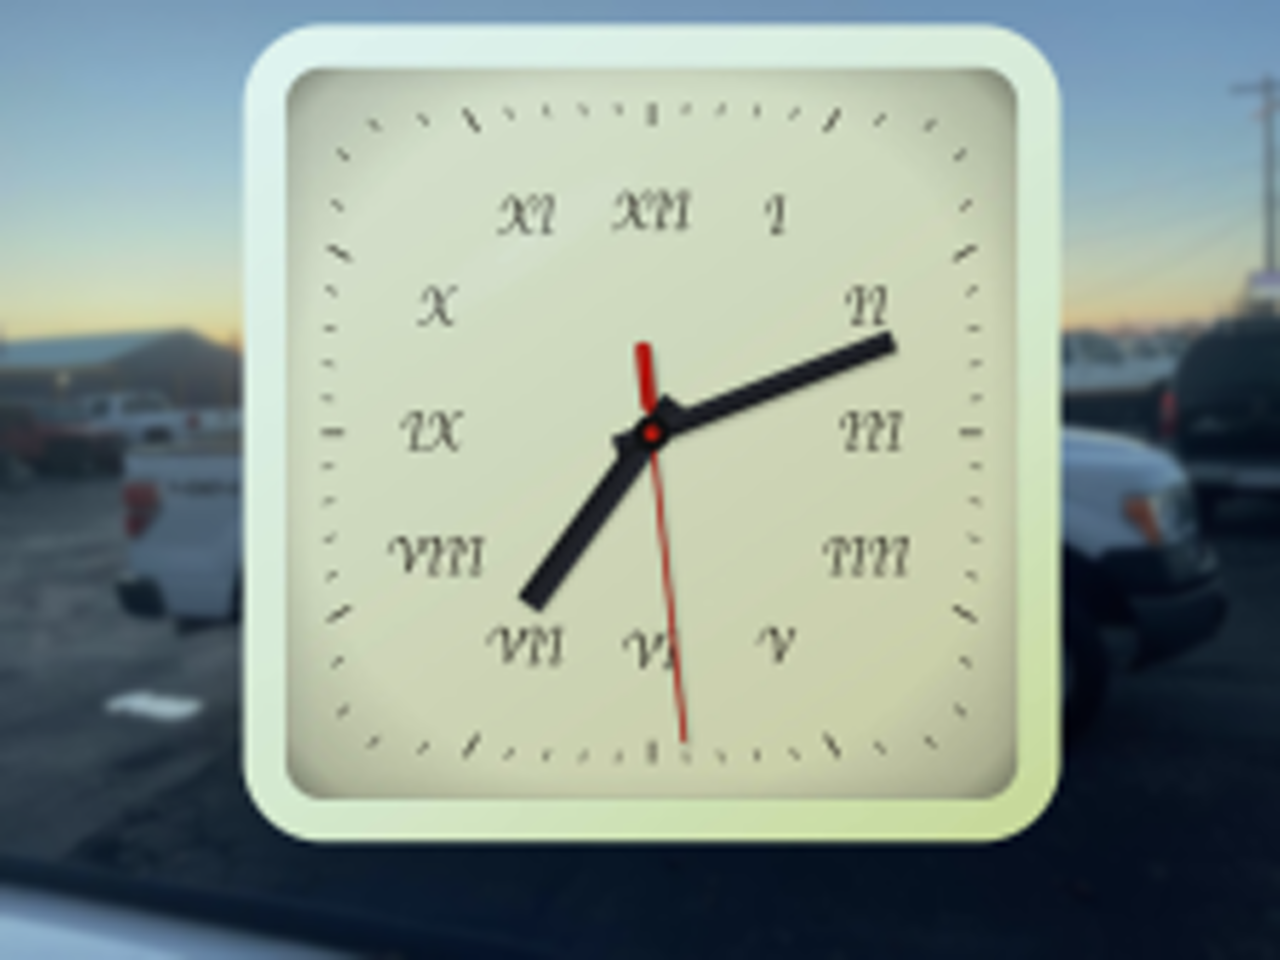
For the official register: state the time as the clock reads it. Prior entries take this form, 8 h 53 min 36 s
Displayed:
7 h 11 min 29 s
